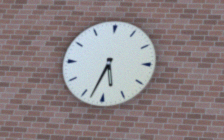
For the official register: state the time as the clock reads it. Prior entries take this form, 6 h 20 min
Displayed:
5 h 33 min
